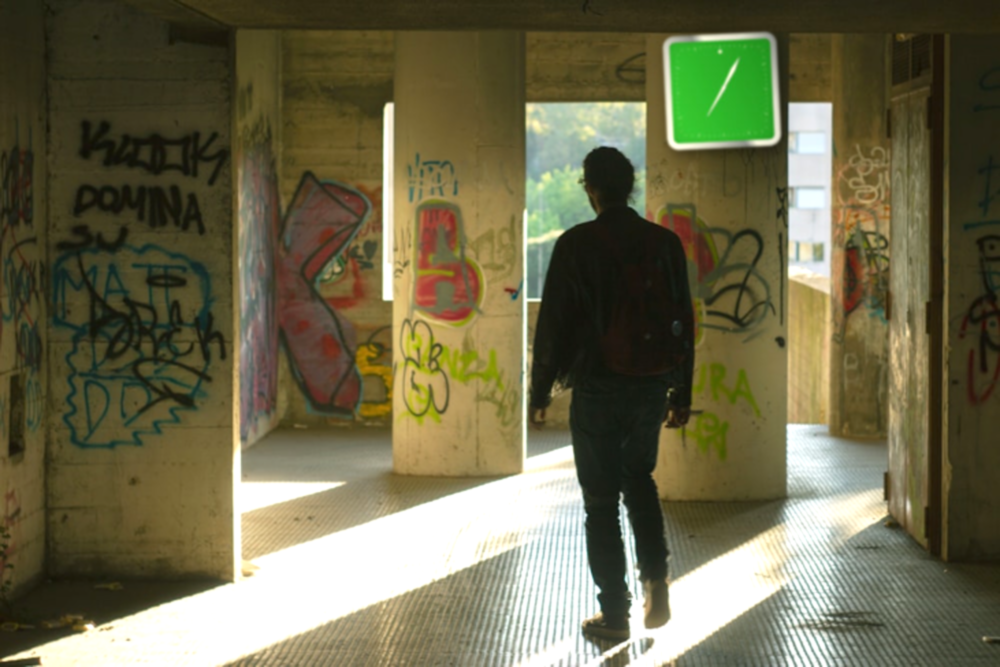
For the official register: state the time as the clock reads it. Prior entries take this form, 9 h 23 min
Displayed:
7 h 05 min
